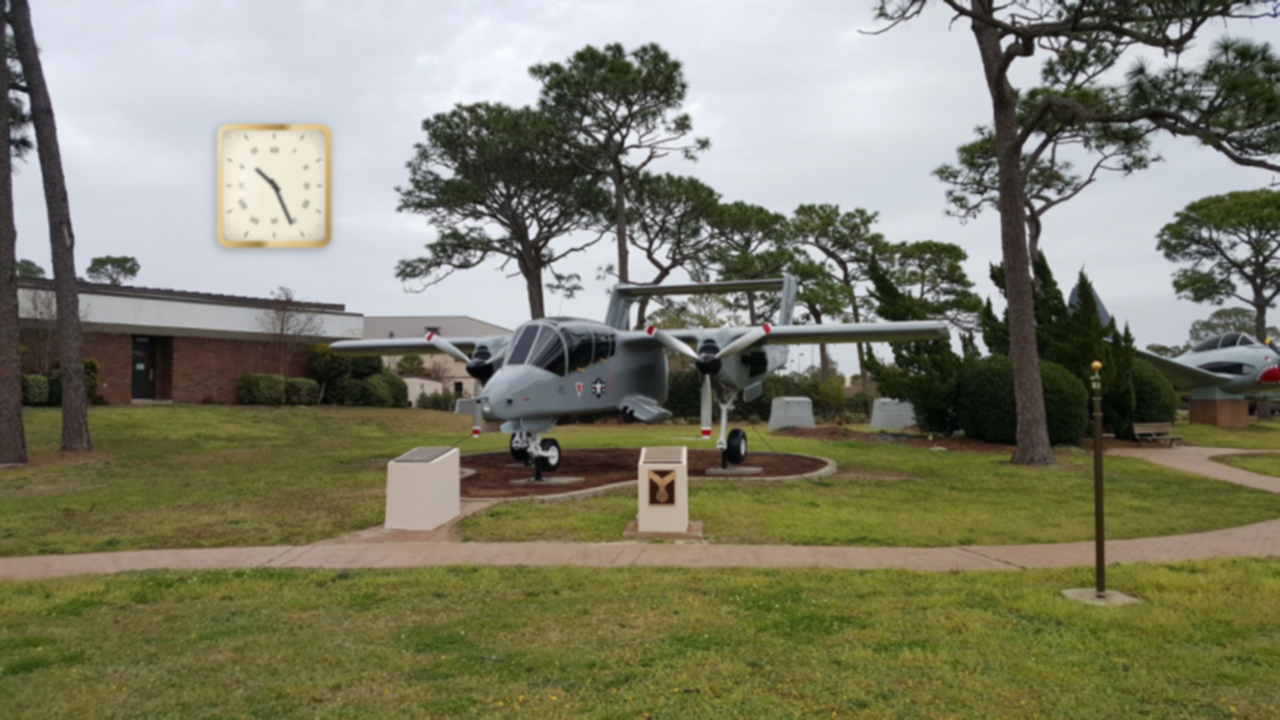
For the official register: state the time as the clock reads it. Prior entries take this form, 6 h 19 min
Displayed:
10 h 26 min
